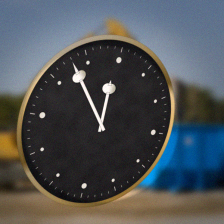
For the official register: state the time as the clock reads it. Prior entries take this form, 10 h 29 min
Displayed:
11 h 53 min
